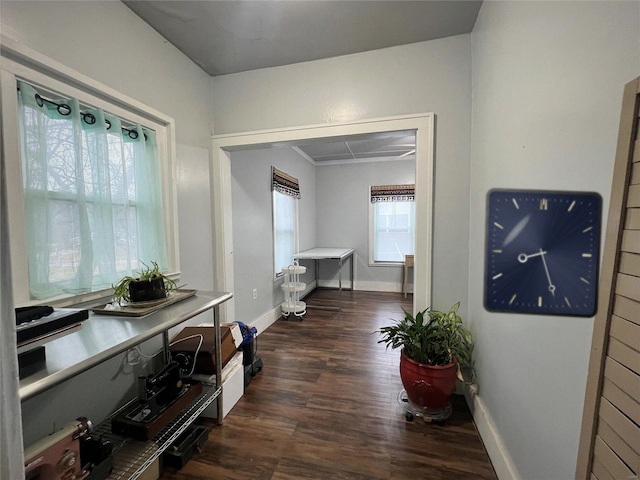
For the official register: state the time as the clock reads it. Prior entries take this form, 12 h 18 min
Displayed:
8 h 27 min
